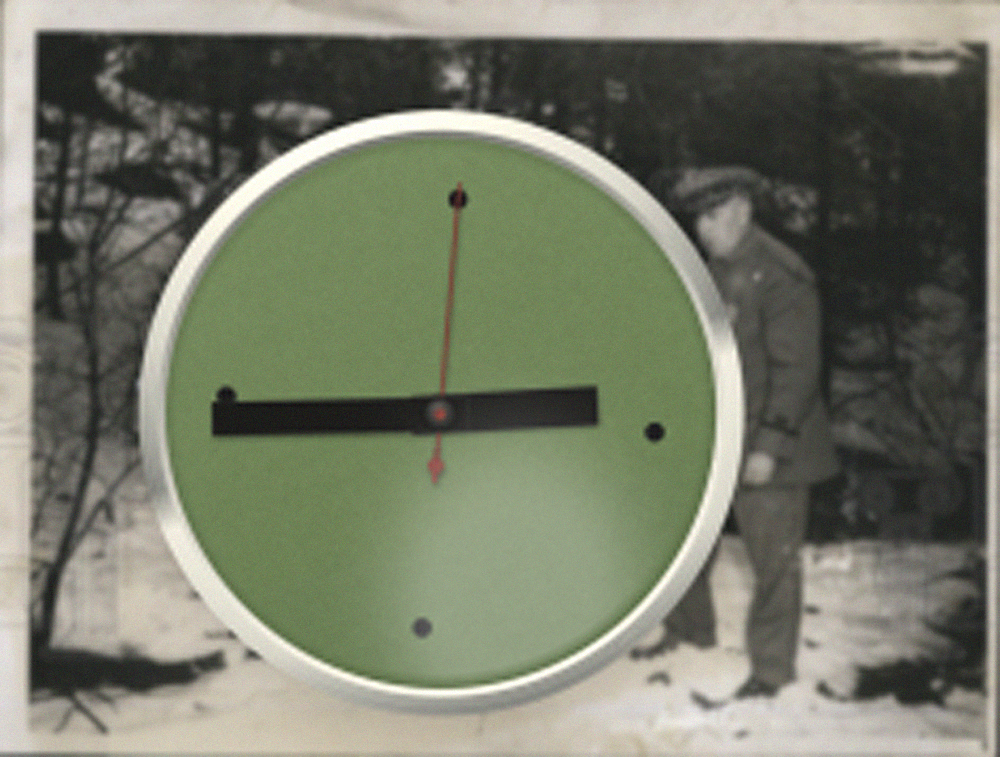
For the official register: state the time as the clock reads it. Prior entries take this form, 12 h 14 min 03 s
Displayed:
2 h 44 min 00 s
